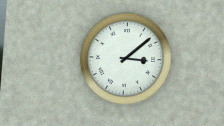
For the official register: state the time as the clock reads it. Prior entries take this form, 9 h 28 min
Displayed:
3 h 08 min
